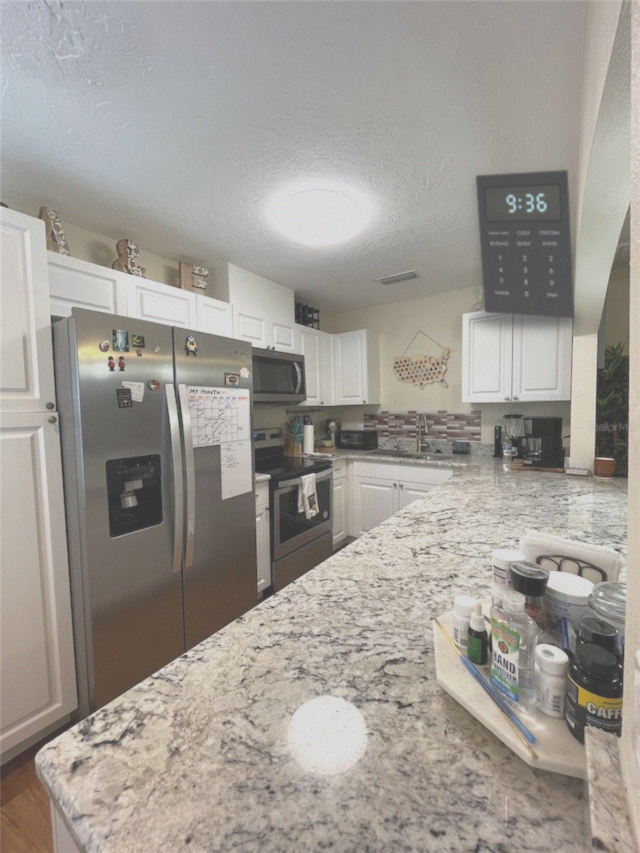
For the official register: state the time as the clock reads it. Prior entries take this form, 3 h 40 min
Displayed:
9 h 36 min
